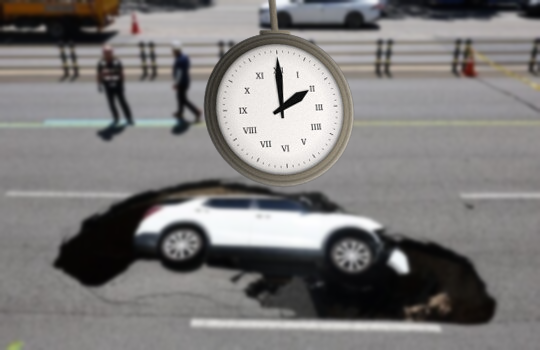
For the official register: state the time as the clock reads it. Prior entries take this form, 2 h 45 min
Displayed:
2 h 00 min
